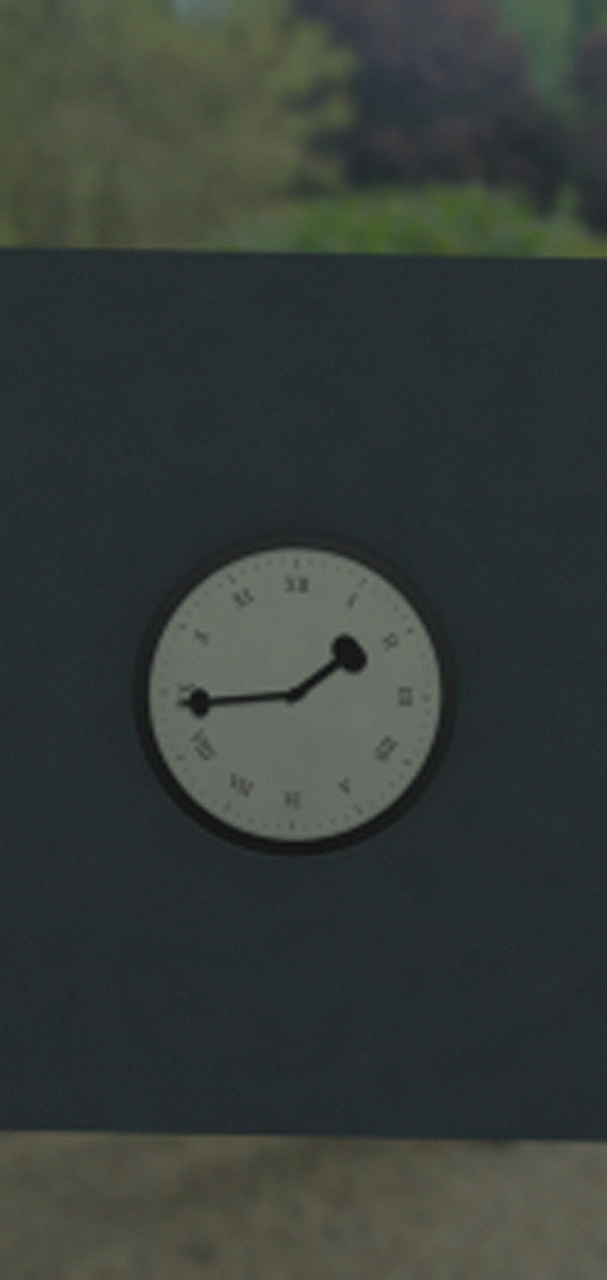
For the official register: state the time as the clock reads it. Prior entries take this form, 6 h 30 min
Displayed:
1 h 44 min
